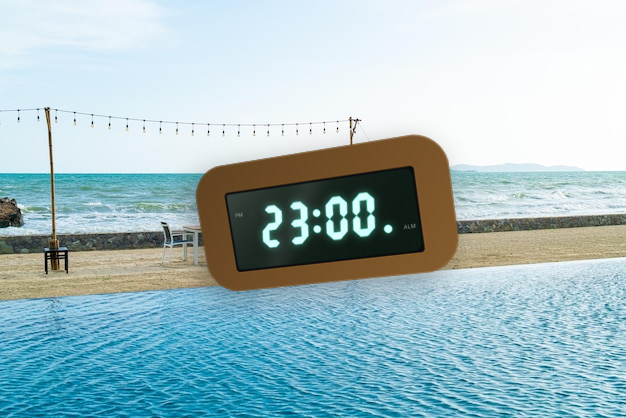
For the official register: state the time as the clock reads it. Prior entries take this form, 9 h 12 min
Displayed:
23 h 00 min
